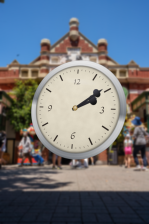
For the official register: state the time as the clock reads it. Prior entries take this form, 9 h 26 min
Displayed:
2 h 09 min
